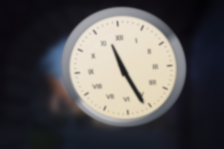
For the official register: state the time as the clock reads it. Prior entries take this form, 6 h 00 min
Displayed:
11 h 26 min
